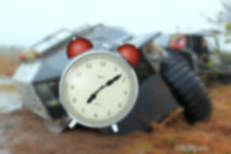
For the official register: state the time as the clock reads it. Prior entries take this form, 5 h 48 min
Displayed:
7 h 08 min
